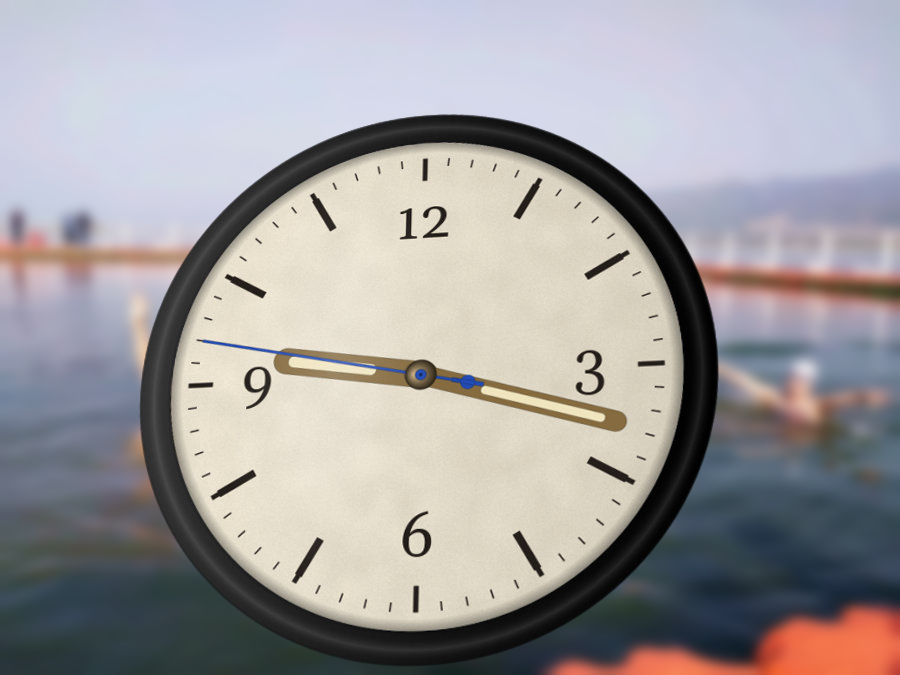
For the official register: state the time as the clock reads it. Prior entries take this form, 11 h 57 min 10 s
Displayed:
9 h 17 min 47 s
